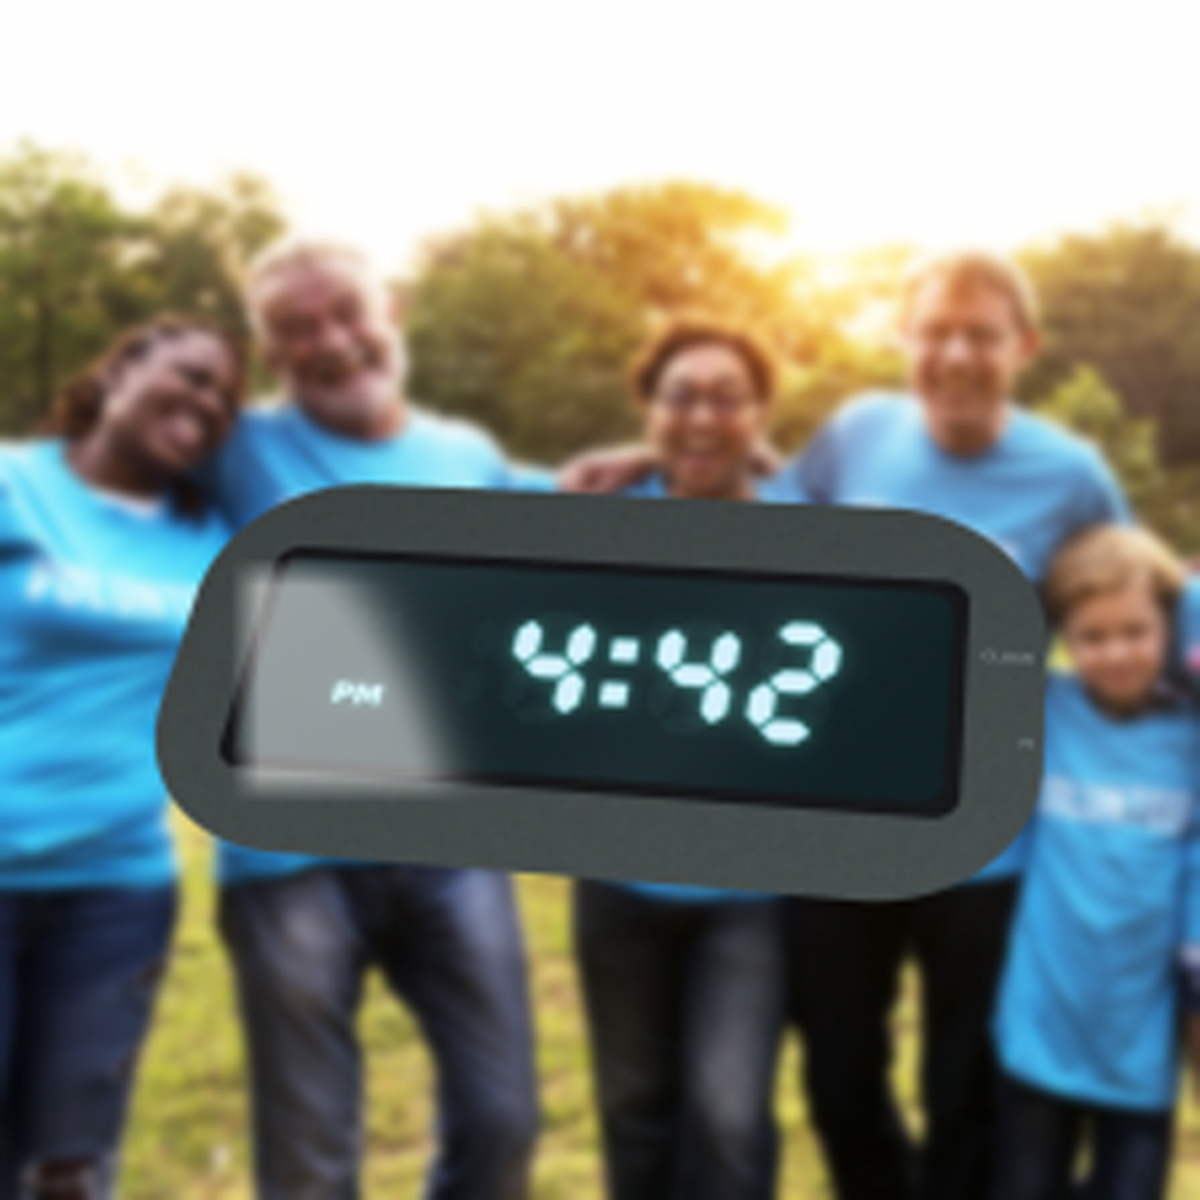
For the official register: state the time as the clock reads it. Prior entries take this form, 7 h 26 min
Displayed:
4 h 42 min
